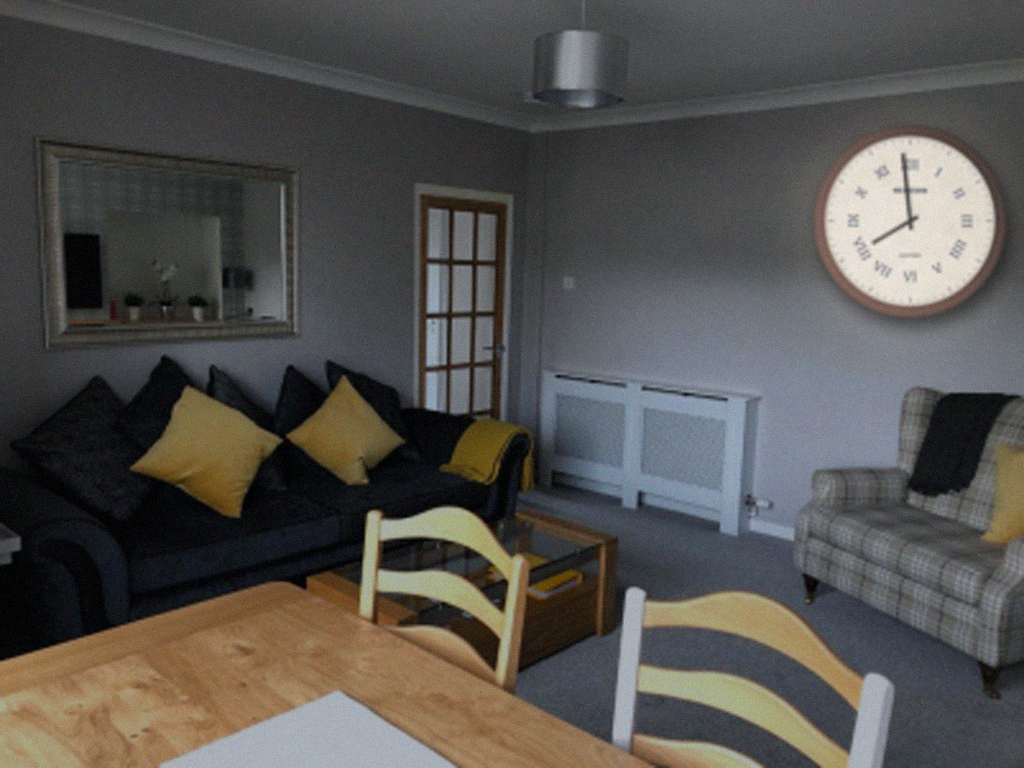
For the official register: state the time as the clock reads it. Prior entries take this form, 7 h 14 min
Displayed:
7 h 59 min
